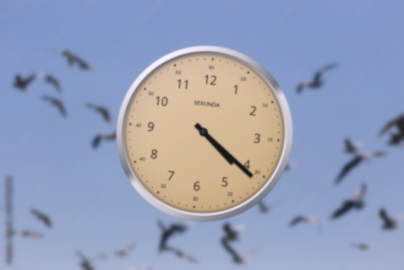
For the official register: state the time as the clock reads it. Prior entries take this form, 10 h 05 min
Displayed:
4 h 21 min
